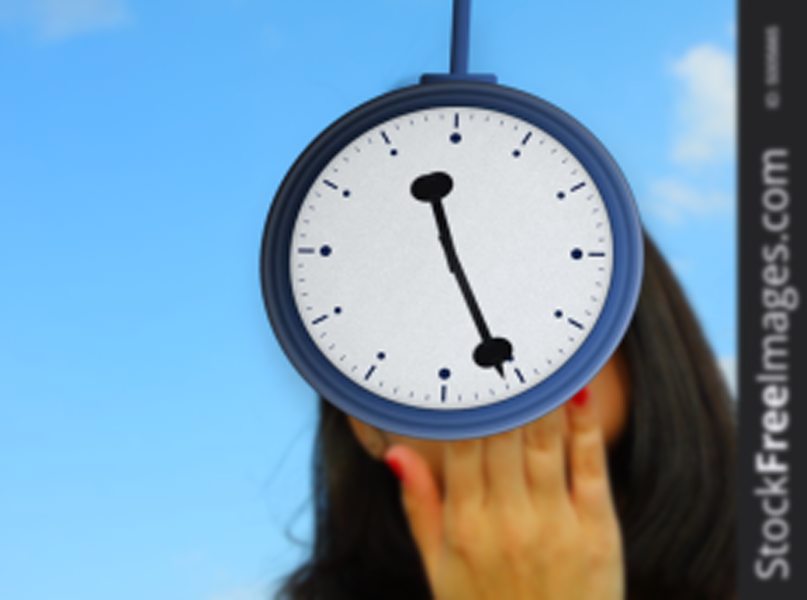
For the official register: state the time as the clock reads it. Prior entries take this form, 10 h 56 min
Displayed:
11 h 26 min
